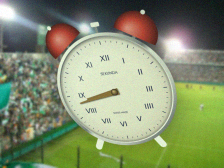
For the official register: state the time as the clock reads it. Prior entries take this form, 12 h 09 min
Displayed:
8 h 43 min
